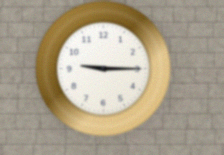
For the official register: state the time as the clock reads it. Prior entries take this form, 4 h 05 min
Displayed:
9 h 15 min
